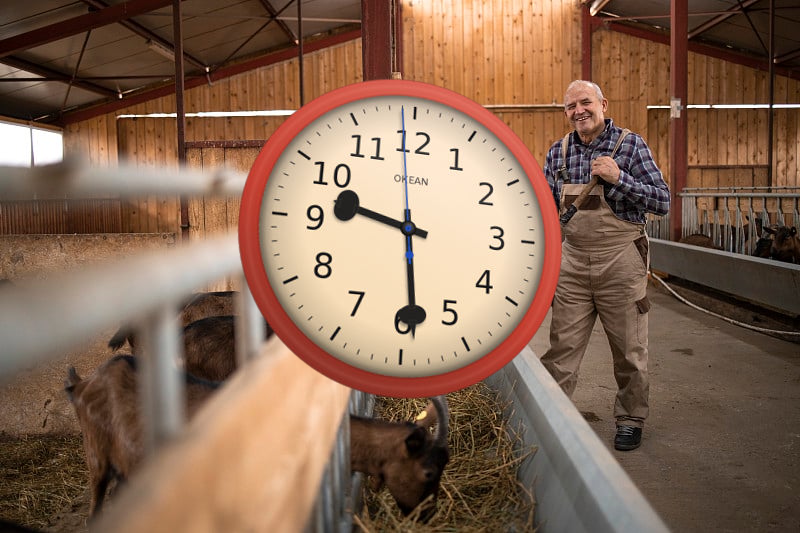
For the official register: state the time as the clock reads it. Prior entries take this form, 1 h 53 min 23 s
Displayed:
9 h 28 min 59 s
